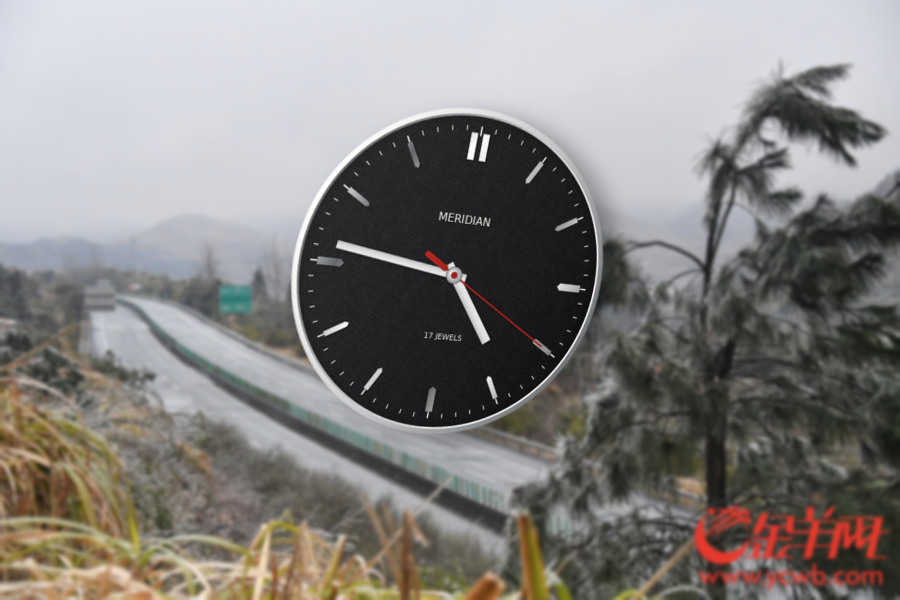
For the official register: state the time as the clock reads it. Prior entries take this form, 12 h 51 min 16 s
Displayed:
4 h 46 min 20 s
